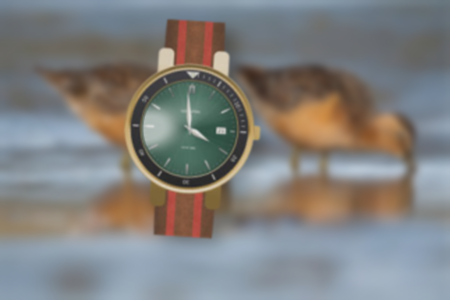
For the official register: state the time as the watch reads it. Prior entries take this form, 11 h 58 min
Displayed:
3 h 59 min
